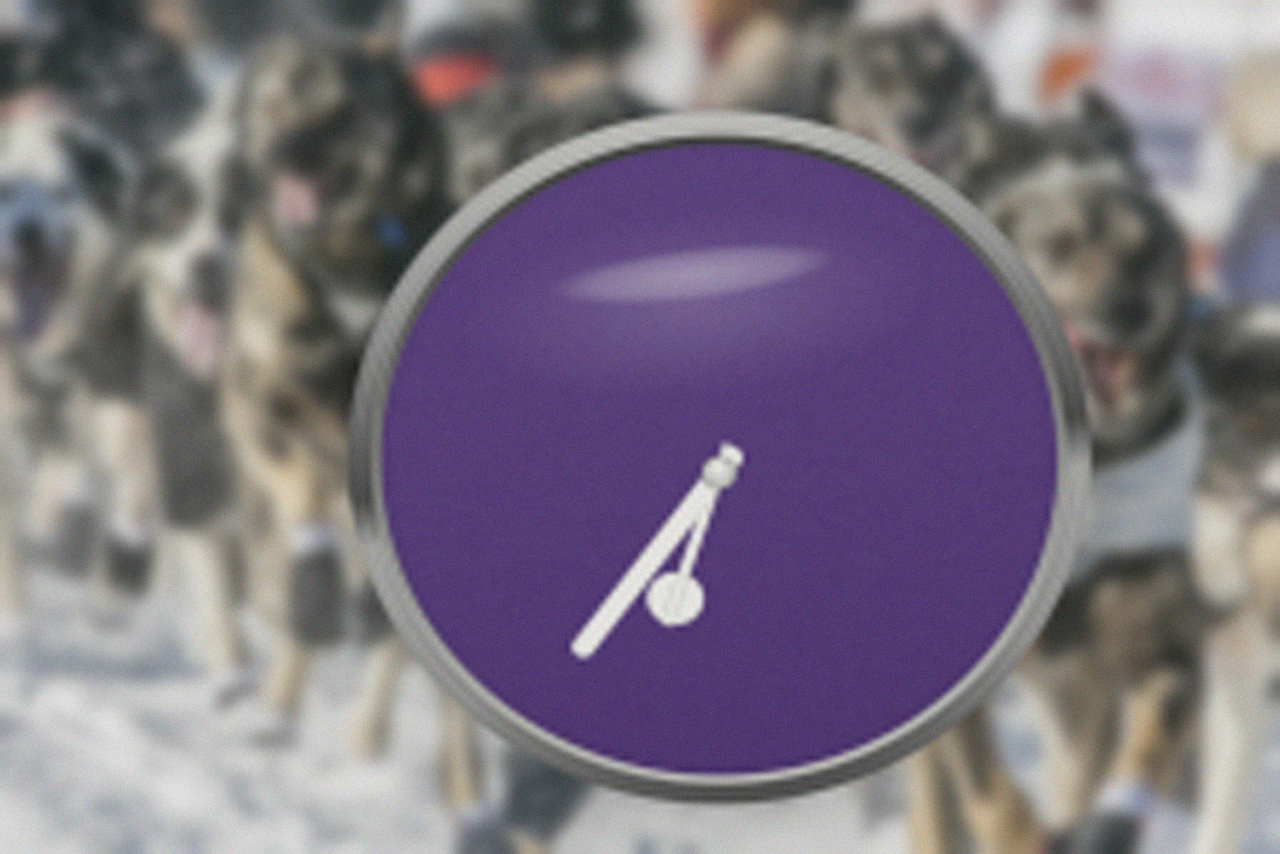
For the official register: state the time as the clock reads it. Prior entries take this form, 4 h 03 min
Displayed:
6 h 36 min
